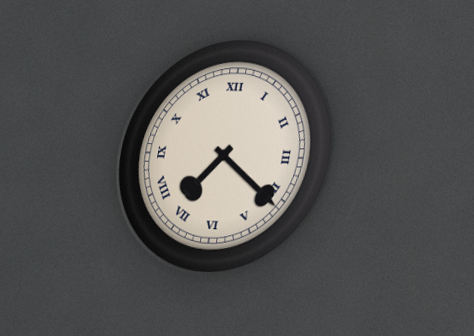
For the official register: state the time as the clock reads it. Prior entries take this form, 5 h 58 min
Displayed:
7 h 21 min
